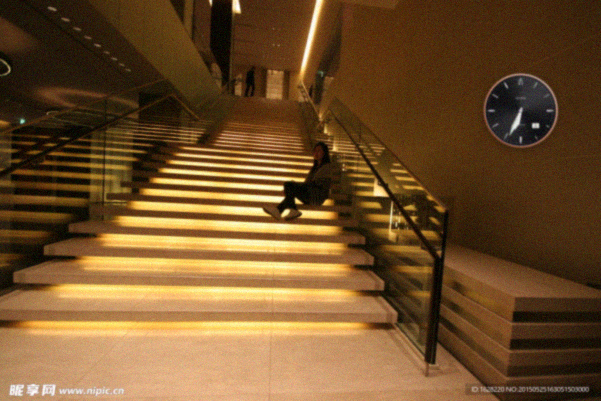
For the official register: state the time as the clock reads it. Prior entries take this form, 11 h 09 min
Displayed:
6 h 34 min
